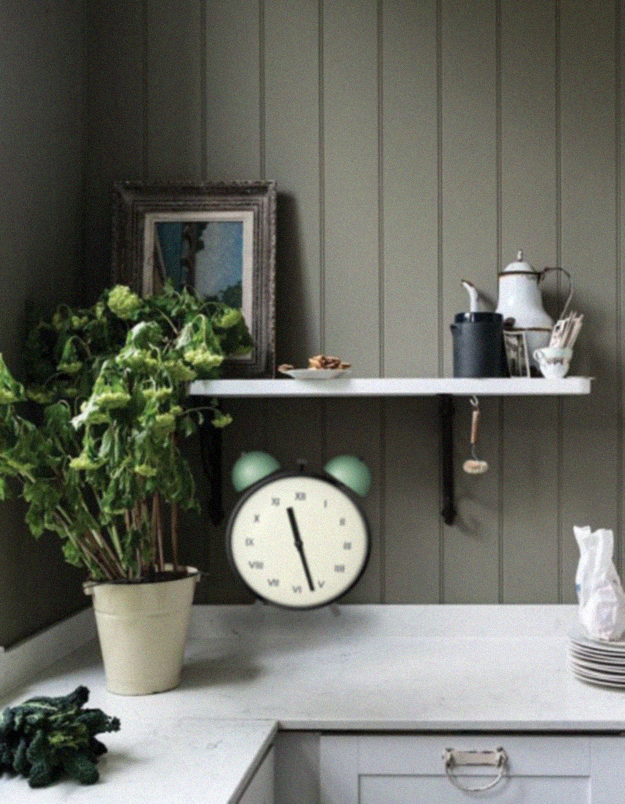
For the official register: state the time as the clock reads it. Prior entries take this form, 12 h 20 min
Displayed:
11 h 27 min
